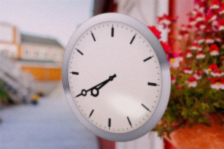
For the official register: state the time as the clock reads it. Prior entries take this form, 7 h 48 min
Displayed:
7 h 40 min
